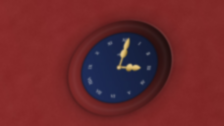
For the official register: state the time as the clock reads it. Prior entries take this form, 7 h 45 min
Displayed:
3 h 01 min
